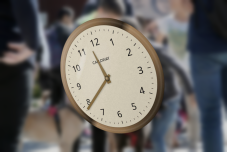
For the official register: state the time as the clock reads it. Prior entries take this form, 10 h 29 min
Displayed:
11 h 39 min
